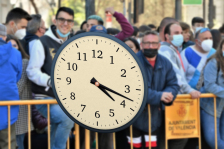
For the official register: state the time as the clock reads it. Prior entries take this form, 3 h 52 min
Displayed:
4 h 18 min
